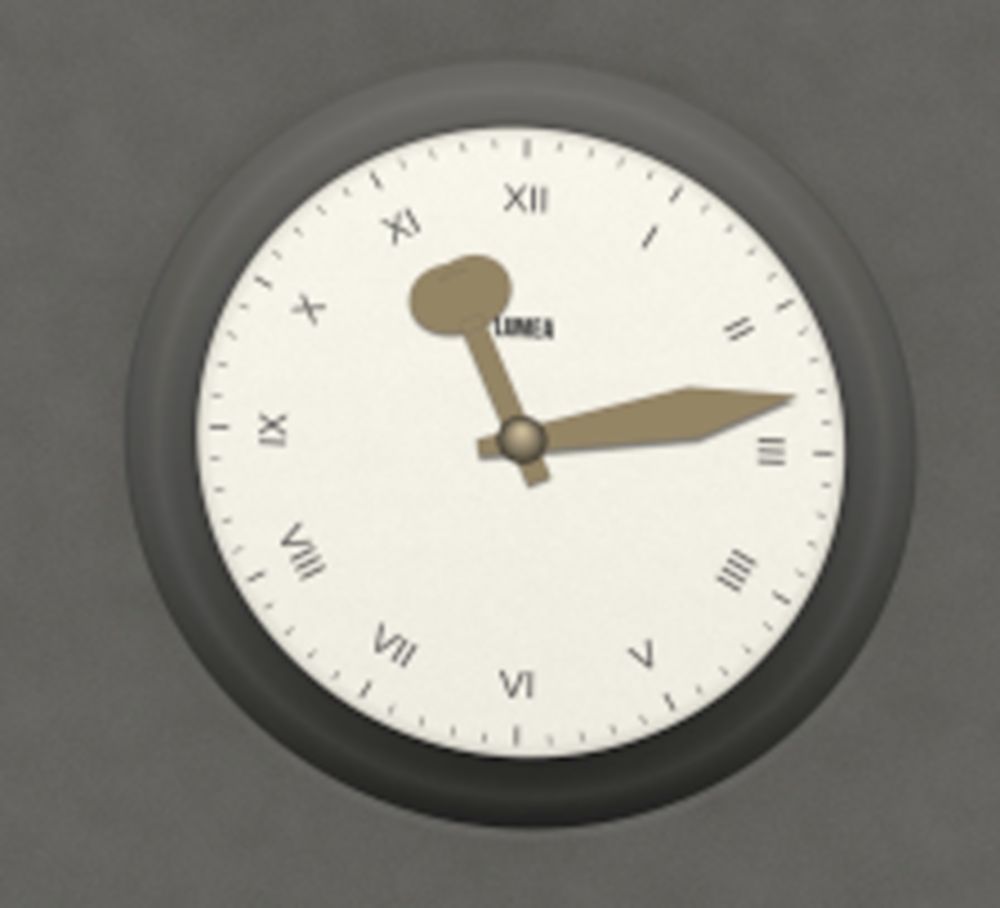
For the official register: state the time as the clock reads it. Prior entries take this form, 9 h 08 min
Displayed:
11 h 13 min
